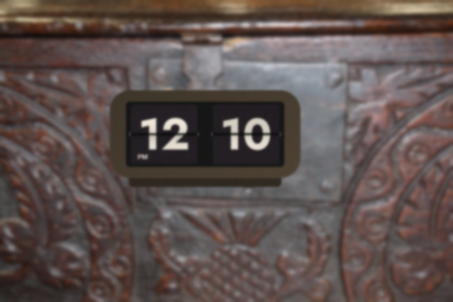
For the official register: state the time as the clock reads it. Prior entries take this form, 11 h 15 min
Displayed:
12 h 10 min
